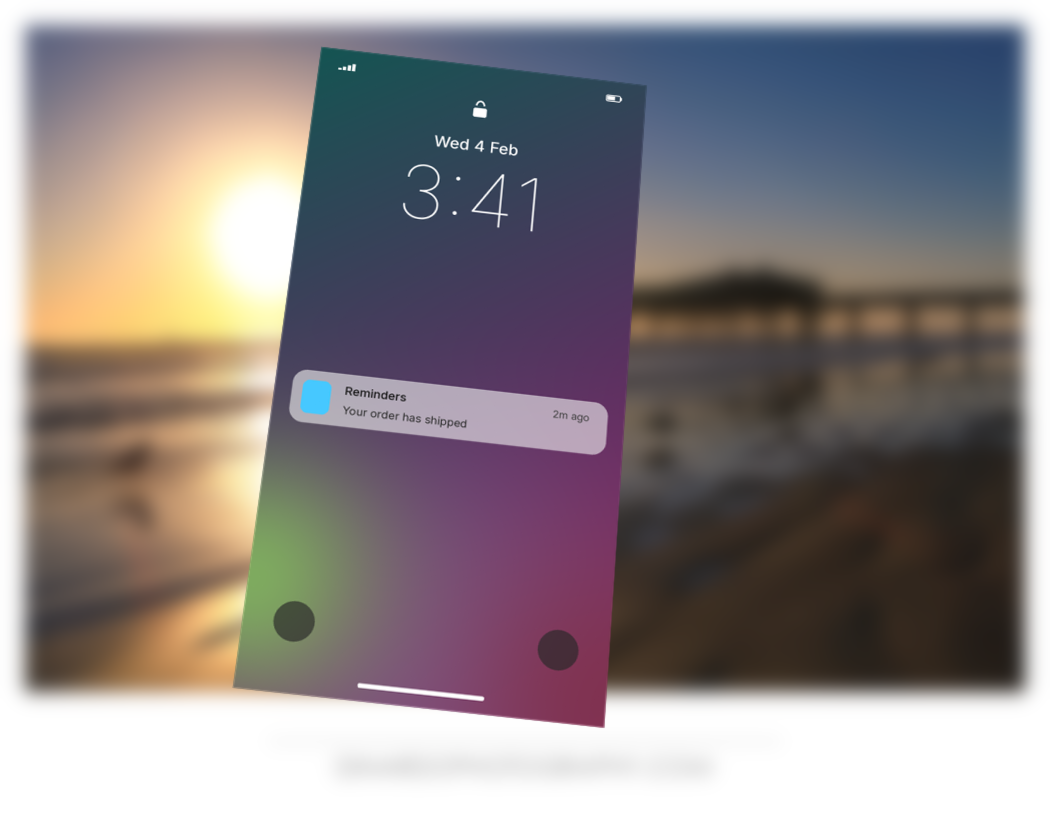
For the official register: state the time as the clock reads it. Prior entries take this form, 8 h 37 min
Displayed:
3 h 41 min
